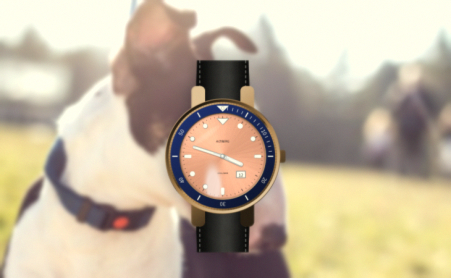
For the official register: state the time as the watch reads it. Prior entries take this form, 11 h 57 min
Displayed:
3 h 48 min
